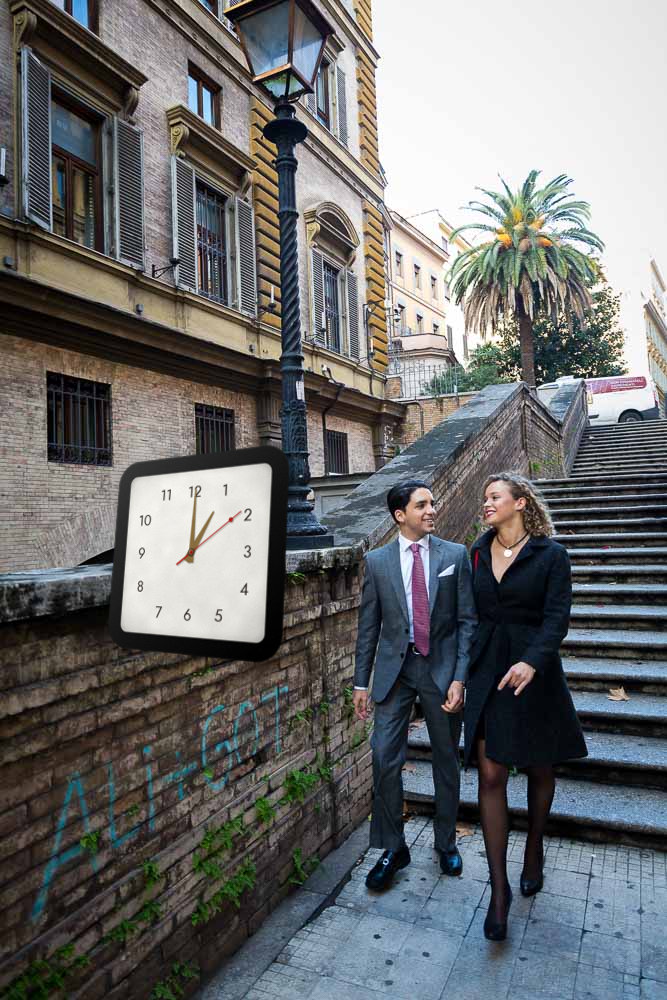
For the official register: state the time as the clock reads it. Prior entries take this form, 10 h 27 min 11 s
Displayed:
1 h 00 min 09 s
